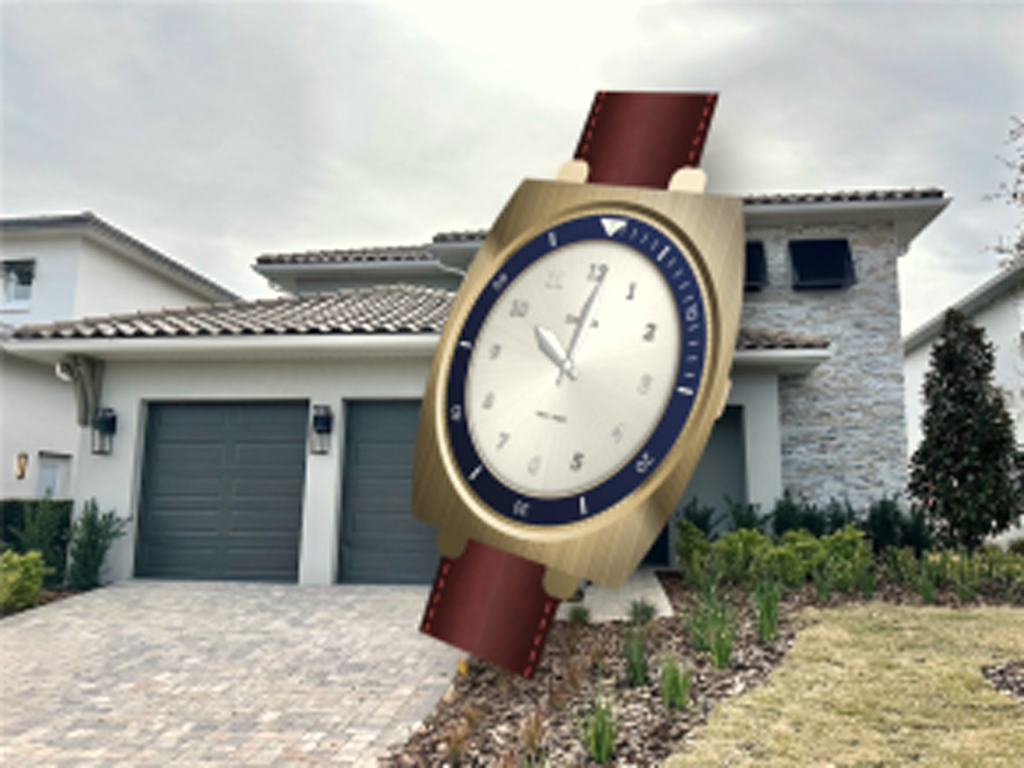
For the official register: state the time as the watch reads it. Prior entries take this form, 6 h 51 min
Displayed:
10 h 01 min
